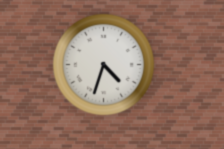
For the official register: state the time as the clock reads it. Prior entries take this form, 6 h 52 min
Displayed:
4 h 33 min
